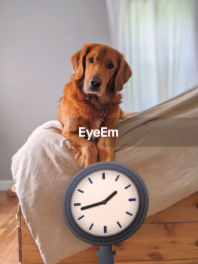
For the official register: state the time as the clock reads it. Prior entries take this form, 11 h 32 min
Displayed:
1 h 43 min
